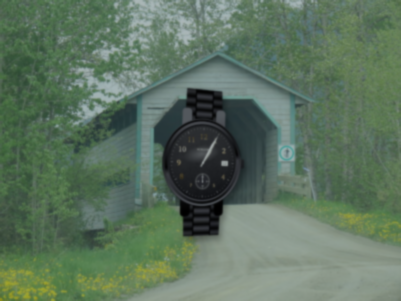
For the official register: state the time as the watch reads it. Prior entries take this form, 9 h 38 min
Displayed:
1 h 05 min
